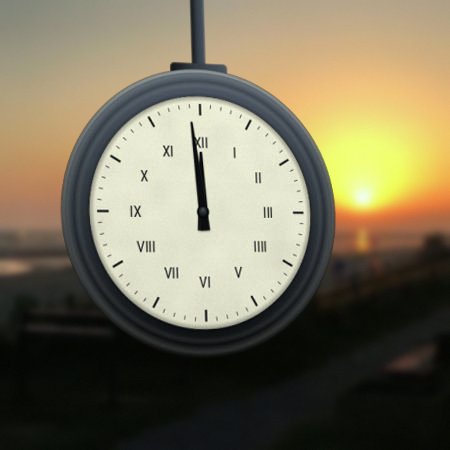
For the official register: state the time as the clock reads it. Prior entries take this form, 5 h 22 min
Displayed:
11 h 59 min
